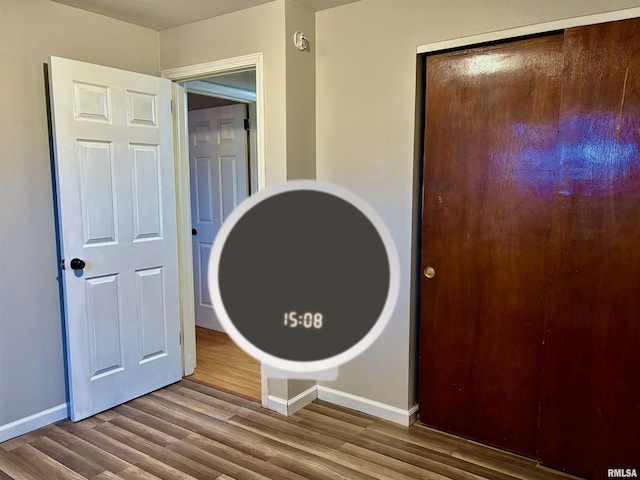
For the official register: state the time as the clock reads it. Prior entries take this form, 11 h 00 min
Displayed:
15 h 08 min
